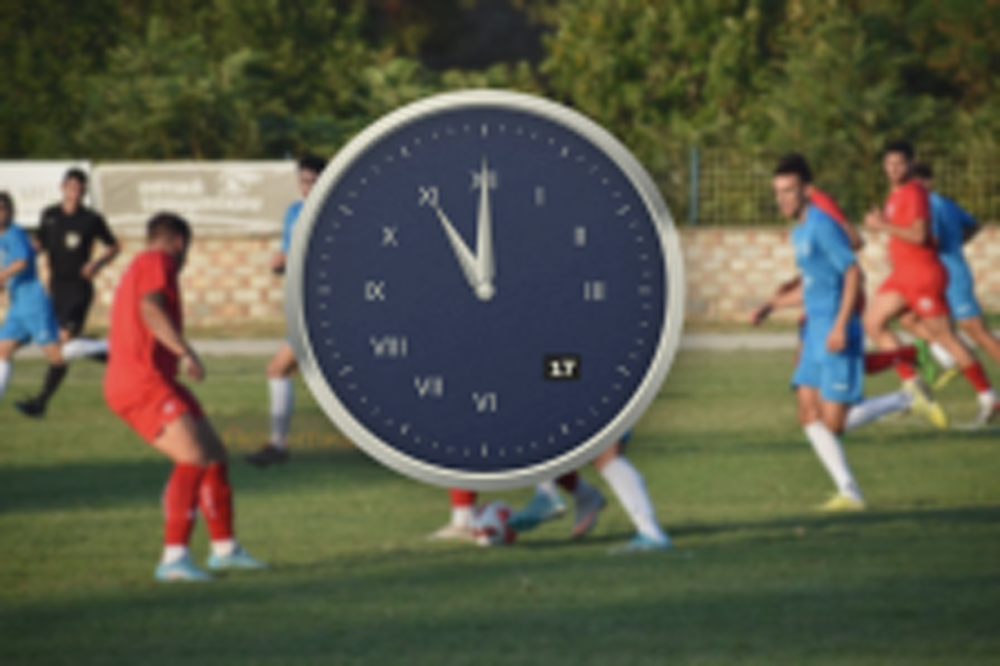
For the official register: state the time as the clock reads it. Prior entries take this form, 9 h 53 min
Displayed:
11 h 00 min
